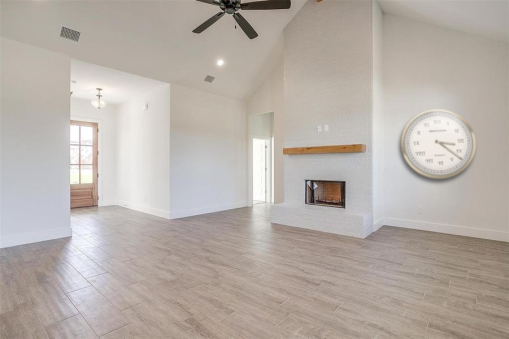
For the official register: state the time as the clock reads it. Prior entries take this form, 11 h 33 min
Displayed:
3 h 22 min
